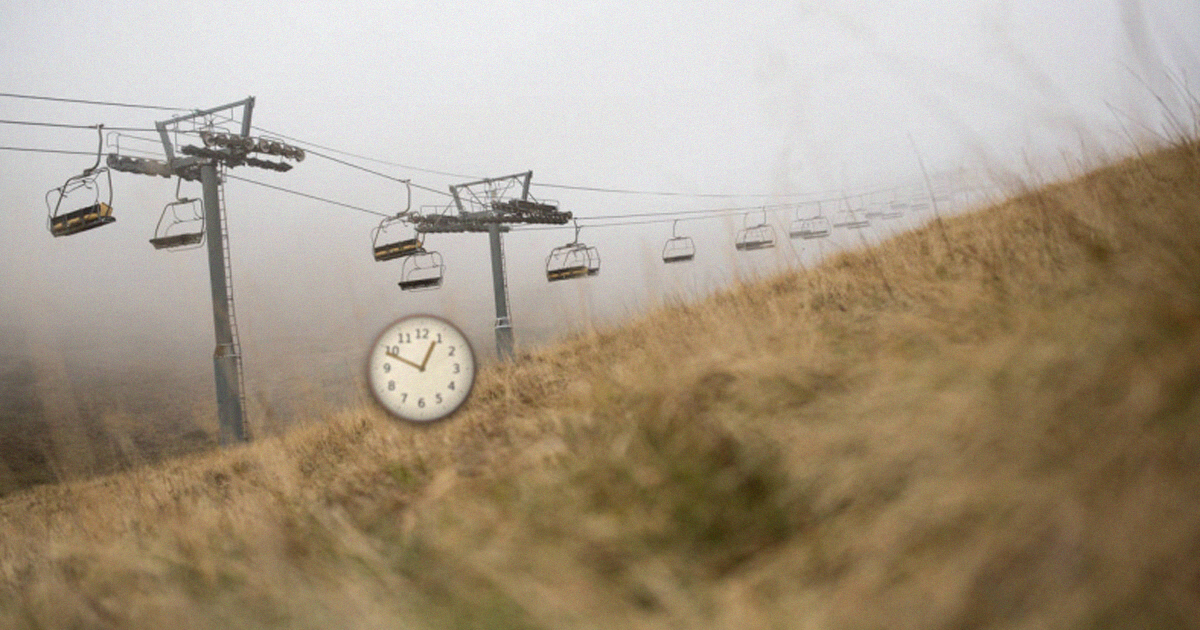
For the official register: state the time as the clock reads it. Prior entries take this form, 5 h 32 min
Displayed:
12 h 49 min
